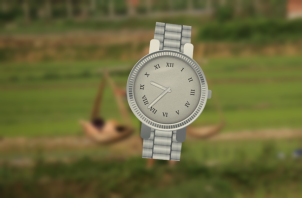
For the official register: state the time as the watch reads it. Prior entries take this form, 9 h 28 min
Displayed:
9 h 37 min
